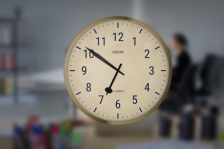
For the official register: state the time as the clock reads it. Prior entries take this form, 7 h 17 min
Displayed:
6 h 51 min
